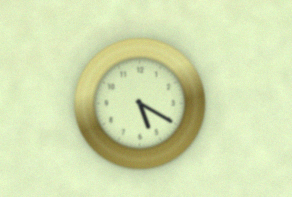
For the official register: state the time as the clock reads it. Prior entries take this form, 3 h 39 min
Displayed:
5 h 20 min
